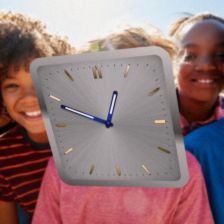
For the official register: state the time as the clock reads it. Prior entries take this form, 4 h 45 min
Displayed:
12 h 49 min
